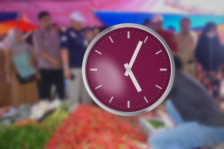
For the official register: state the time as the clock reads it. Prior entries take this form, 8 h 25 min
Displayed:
5 h 04 min
